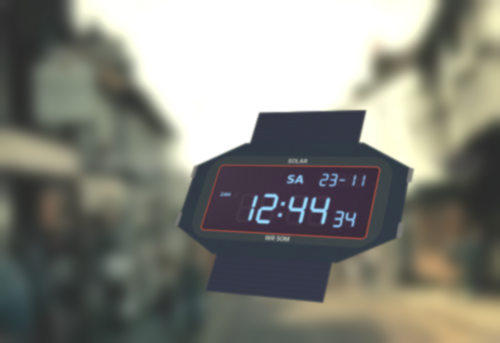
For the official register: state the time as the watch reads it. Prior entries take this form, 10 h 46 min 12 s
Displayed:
12 h 44 min 34 s
